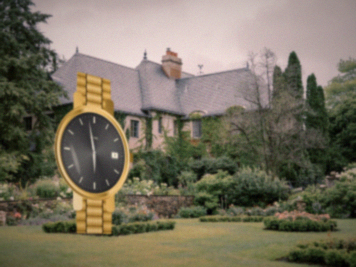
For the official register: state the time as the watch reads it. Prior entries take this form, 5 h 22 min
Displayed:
5 h 58 min
